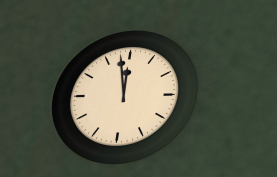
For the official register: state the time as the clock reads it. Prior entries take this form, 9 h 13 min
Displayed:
11 h 58 min
